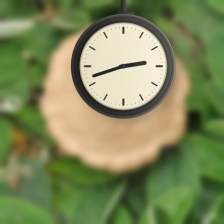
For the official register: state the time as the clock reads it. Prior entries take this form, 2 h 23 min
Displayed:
2 h 42 min
